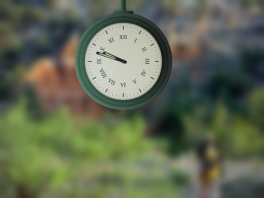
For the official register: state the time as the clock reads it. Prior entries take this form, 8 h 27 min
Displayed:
9 h 48 min
